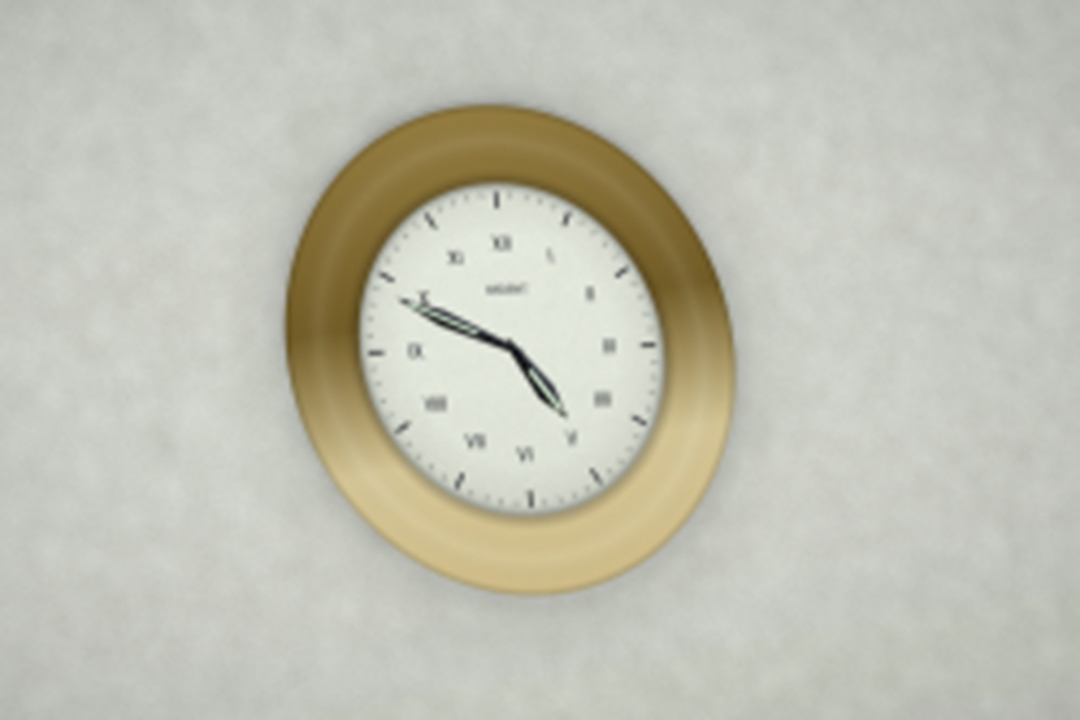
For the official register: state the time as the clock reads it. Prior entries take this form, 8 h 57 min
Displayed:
4 h 49 min
